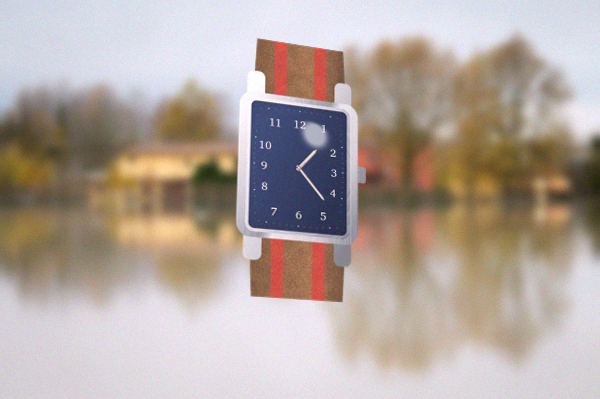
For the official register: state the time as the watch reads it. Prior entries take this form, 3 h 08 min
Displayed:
1 h 23 min
